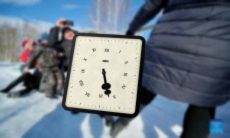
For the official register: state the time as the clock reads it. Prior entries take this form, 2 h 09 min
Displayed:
5 h 27 min
